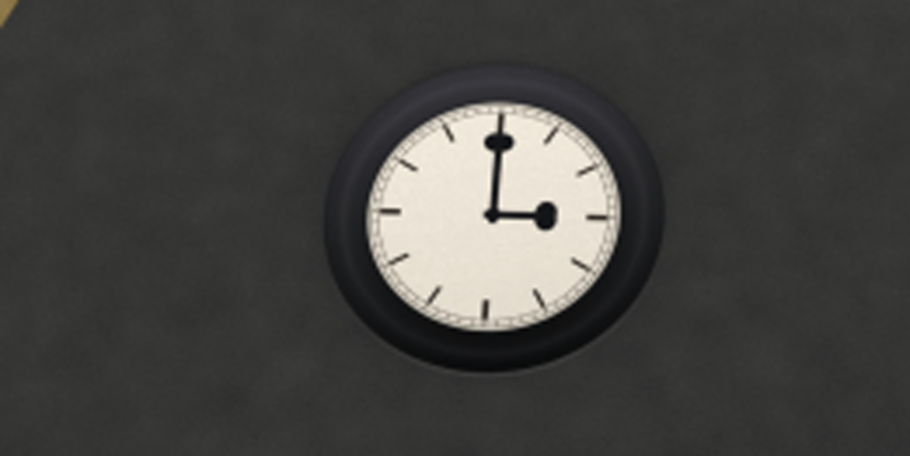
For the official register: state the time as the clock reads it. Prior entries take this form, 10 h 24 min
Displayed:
3 h 00 min
